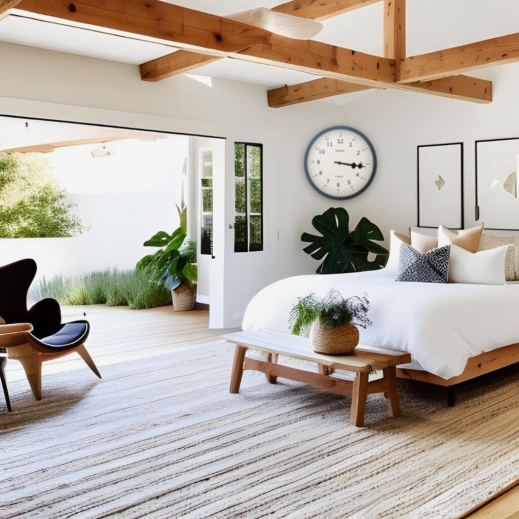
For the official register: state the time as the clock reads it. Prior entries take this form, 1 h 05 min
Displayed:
3 h 16 min
